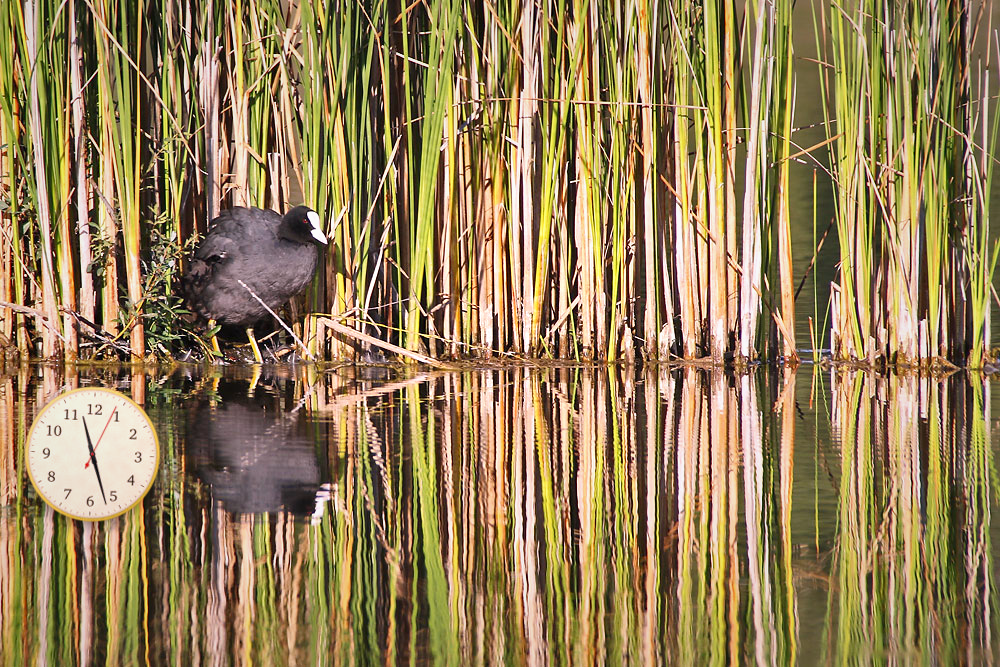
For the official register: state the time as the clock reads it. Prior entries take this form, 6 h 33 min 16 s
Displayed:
11 h 27 min 04 s
